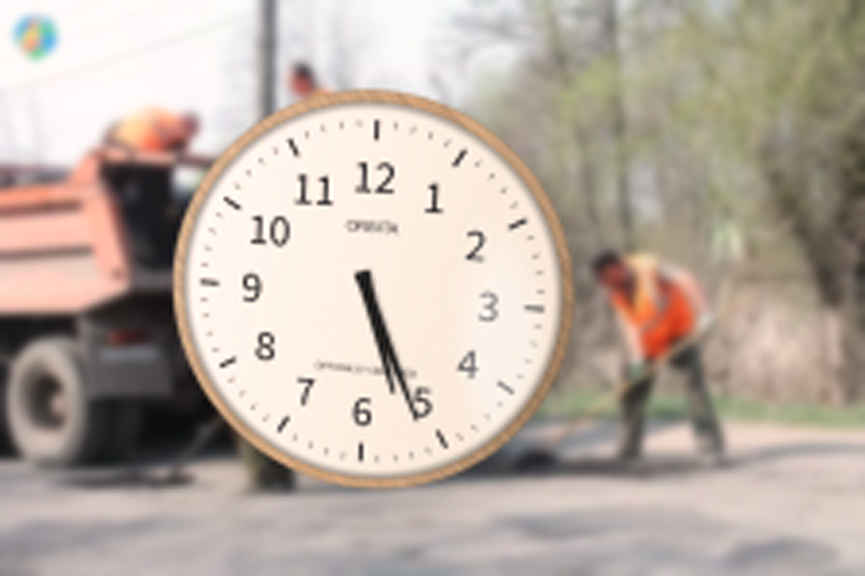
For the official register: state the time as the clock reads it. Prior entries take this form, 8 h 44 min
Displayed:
5 h 26 min
